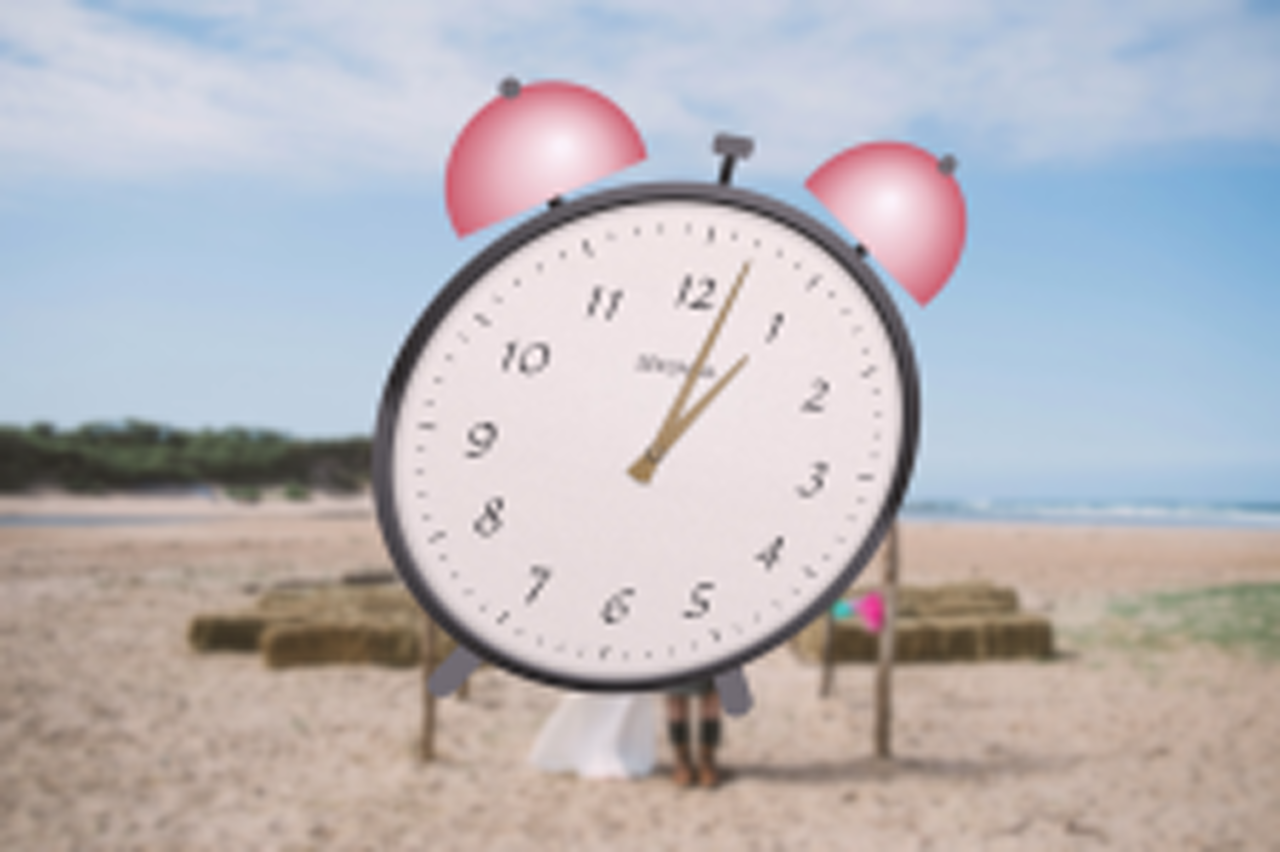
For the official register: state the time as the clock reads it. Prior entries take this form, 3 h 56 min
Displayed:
1 h 02 min
